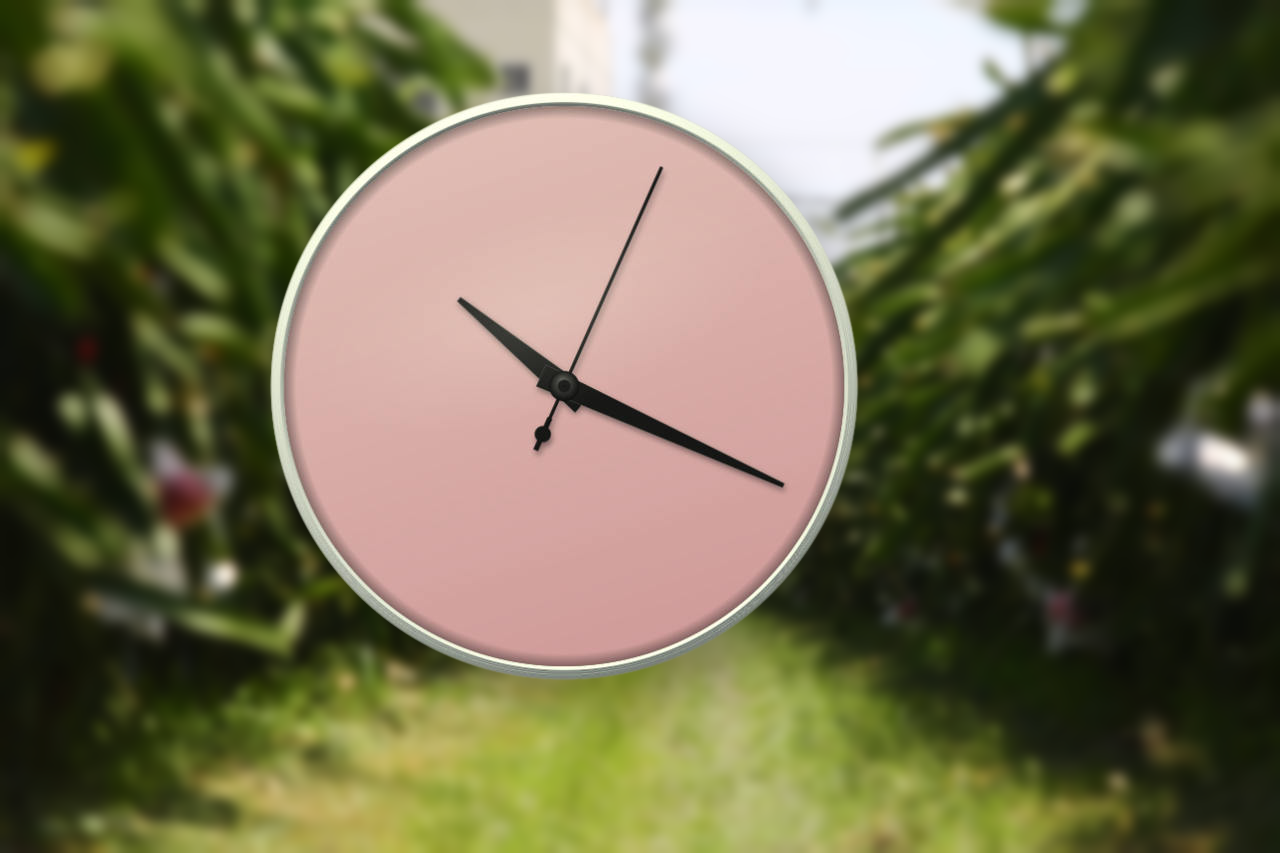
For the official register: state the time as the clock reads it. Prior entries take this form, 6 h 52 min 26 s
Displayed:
10 h 19 min 04 s
